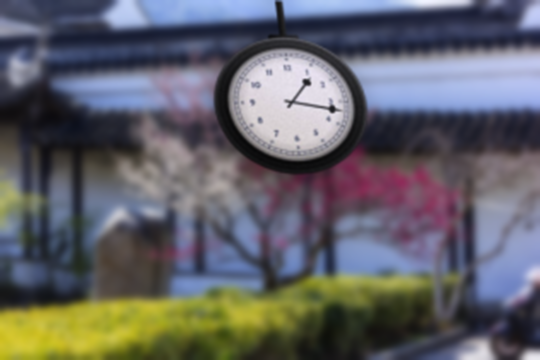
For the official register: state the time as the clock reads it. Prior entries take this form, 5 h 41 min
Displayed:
1 h 17 min
